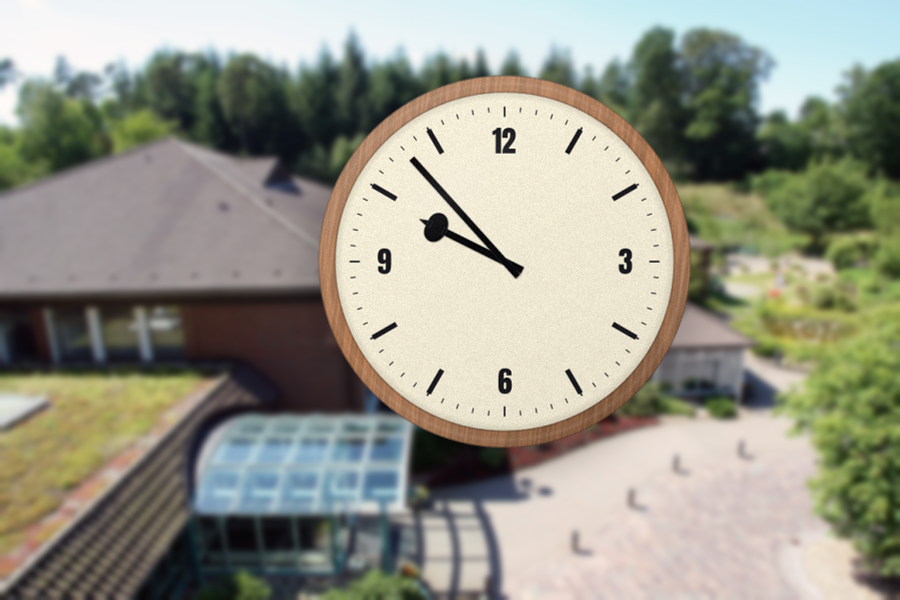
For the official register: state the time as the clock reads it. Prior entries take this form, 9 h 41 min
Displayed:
9 h 53 min
